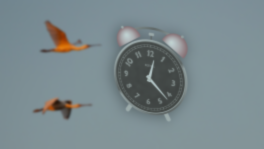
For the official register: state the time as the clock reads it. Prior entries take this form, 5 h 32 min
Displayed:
12 h 22 min
